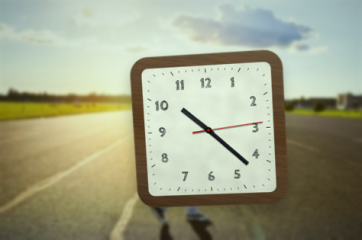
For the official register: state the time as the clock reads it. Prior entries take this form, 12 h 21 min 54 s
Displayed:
10 h 22 min 14 s
